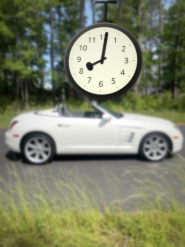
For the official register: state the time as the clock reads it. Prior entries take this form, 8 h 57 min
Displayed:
8 h 01 min
